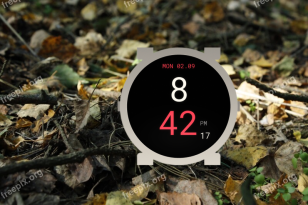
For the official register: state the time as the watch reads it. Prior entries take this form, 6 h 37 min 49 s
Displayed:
8 h 42 min 17 s
